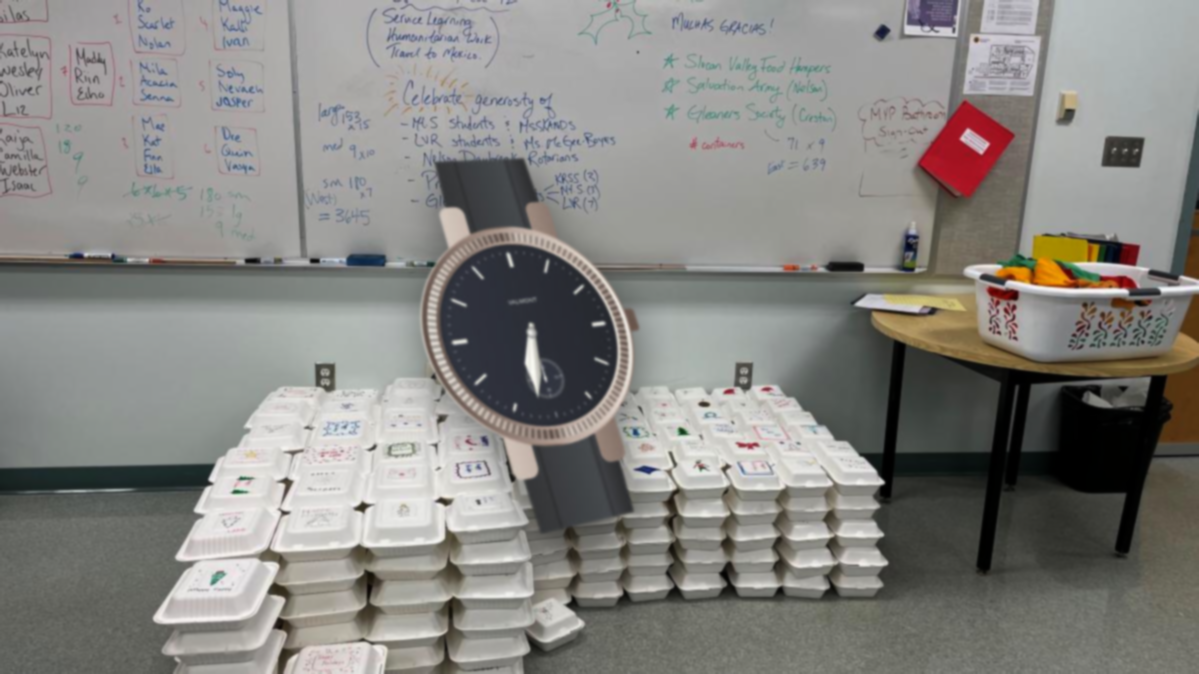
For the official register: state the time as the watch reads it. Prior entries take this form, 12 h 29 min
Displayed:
6 h 32 min
